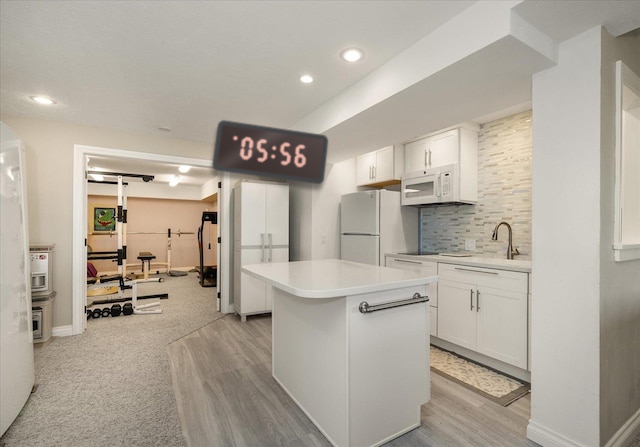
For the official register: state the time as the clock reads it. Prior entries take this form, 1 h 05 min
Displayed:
5 h 56 min
